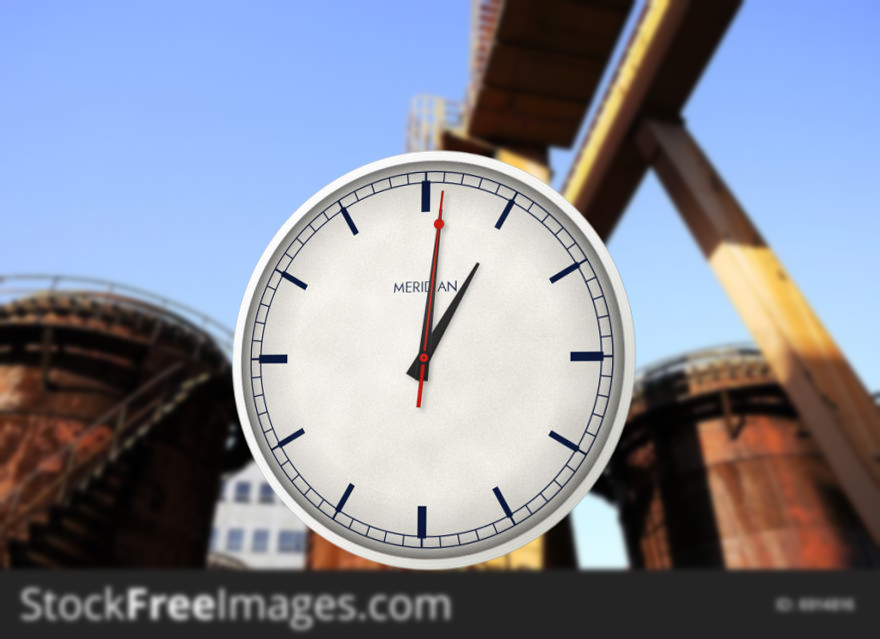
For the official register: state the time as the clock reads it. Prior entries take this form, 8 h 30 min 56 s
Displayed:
1 h 01 min 01 s
